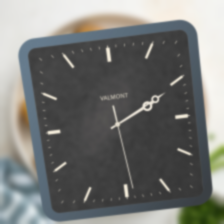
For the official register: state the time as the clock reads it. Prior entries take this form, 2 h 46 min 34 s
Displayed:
2 h 10 min 29 s
